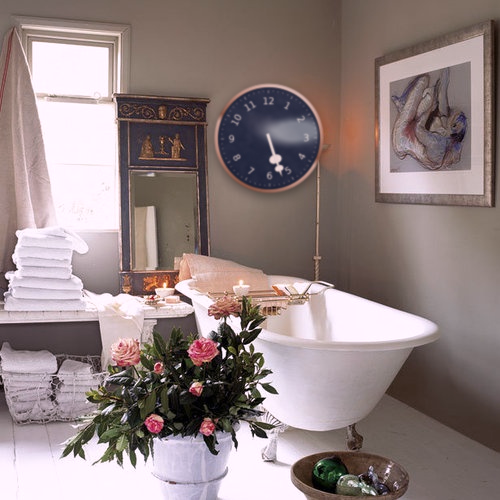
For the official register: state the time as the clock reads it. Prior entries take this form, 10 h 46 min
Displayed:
5 h 27 min
